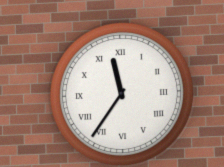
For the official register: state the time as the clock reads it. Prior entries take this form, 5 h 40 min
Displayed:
11 h 36 min
